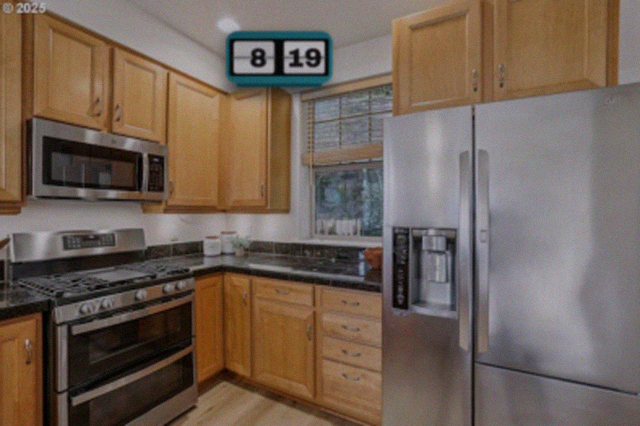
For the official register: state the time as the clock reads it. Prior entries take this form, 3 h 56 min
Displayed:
8 h 19 min
